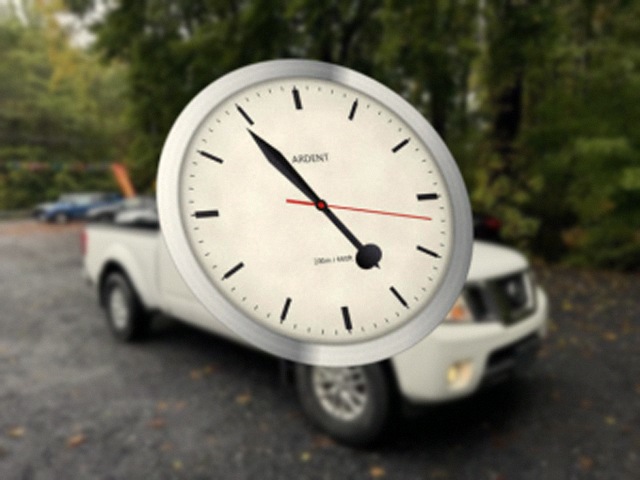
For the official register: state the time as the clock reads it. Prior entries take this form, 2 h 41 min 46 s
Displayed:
4 h 54 min 17 s
